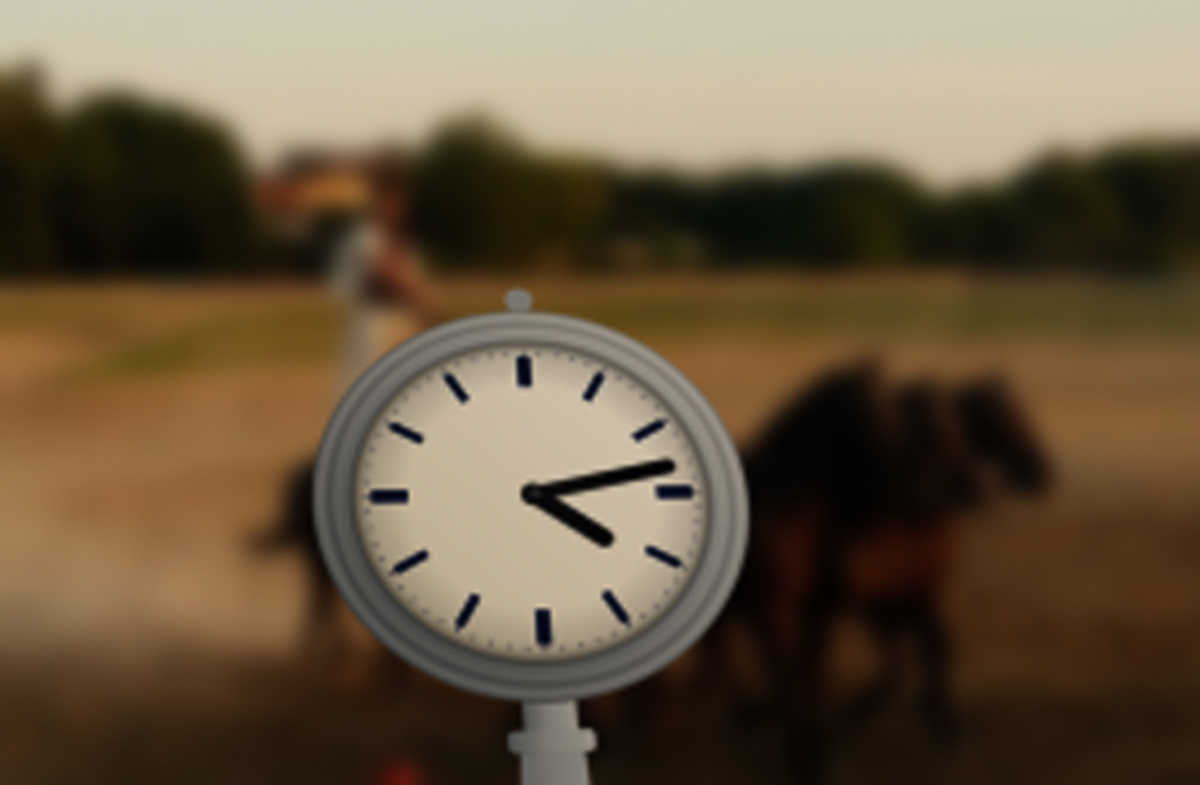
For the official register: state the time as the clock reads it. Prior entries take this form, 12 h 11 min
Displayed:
4 h 13 min
